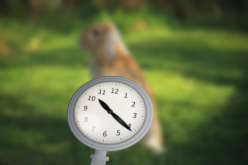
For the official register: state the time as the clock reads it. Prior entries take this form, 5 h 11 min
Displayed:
10 h 21 min
